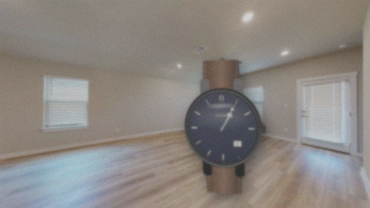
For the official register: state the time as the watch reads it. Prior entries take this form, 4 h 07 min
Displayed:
1 h 05 min
